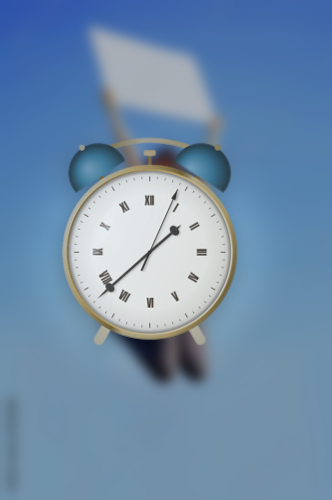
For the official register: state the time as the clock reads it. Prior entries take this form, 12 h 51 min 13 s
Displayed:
1 h 38 min 04 s
